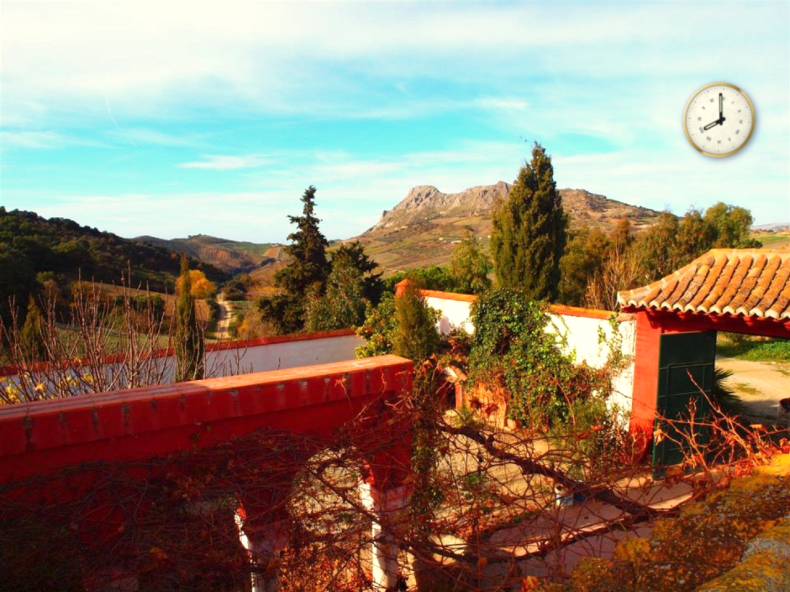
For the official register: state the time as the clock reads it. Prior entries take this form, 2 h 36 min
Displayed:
7 h 59 min
